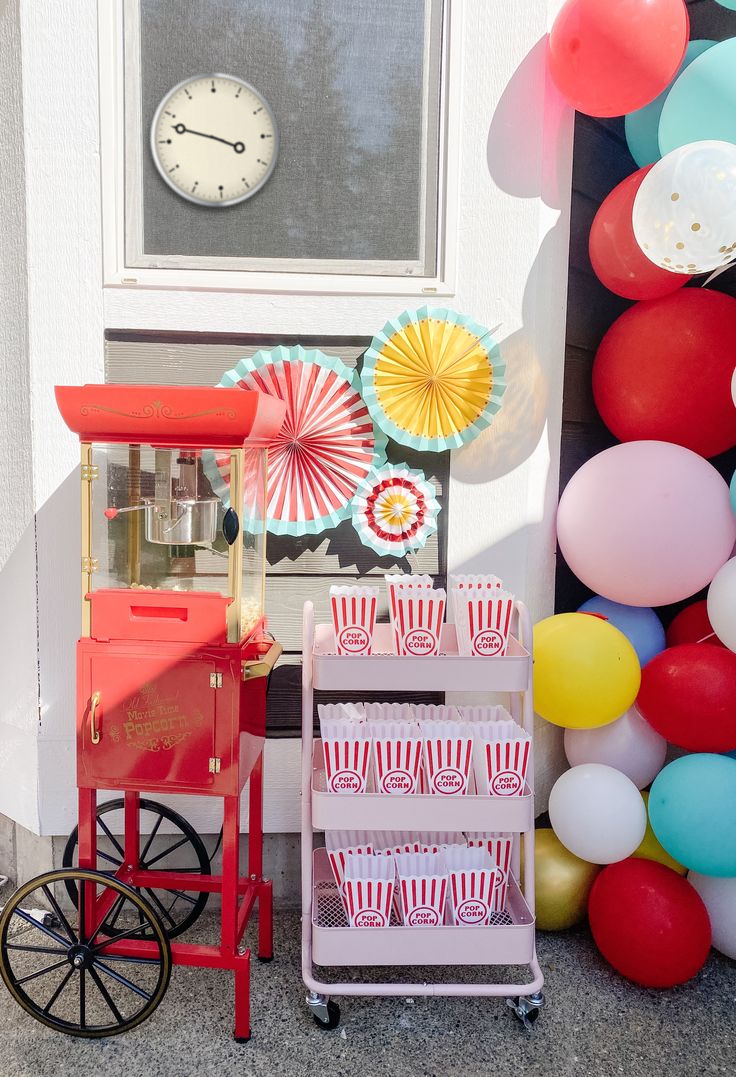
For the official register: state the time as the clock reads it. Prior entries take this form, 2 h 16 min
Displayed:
3 h 48 min
